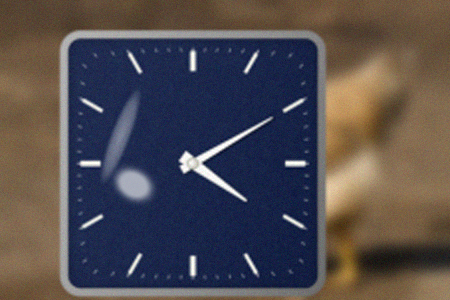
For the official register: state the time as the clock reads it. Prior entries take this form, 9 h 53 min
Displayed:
4 h 10 min
